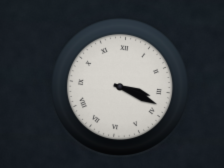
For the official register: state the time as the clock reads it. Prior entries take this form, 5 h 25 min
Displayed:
3 h 18 min
